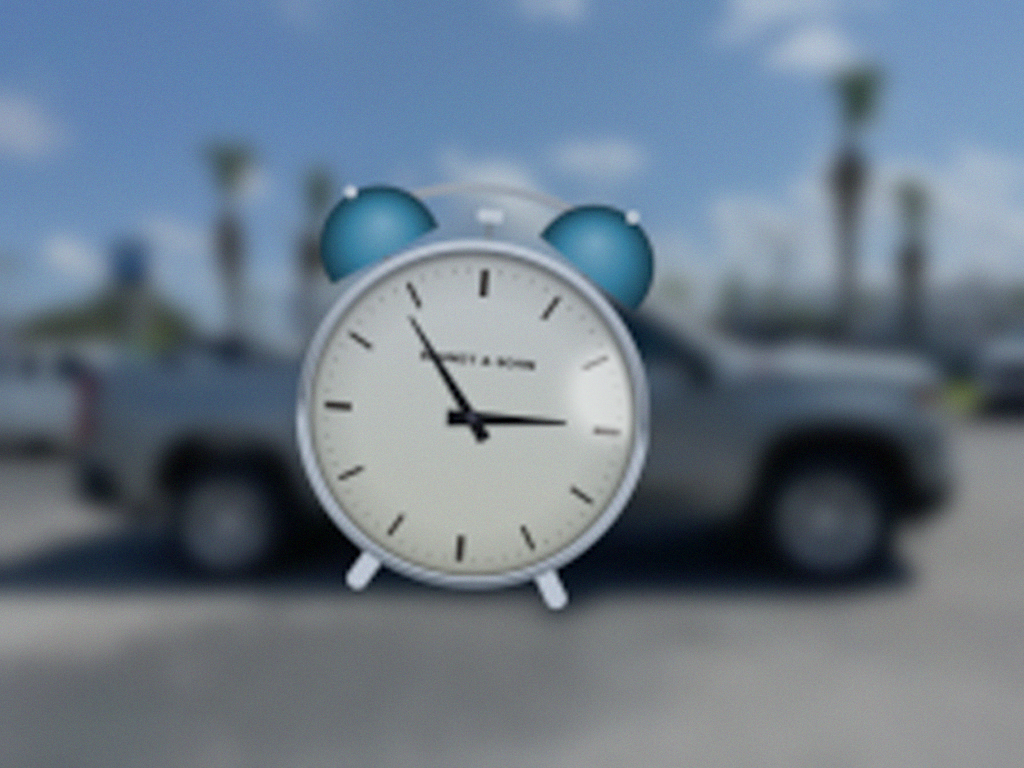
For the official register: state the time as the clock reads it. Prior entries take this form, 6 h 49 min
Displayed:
2 h 54 min
